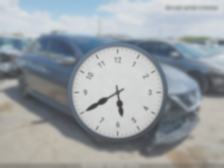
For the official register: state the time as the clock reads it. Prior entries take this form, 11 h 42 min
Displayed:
5 h 40 min
